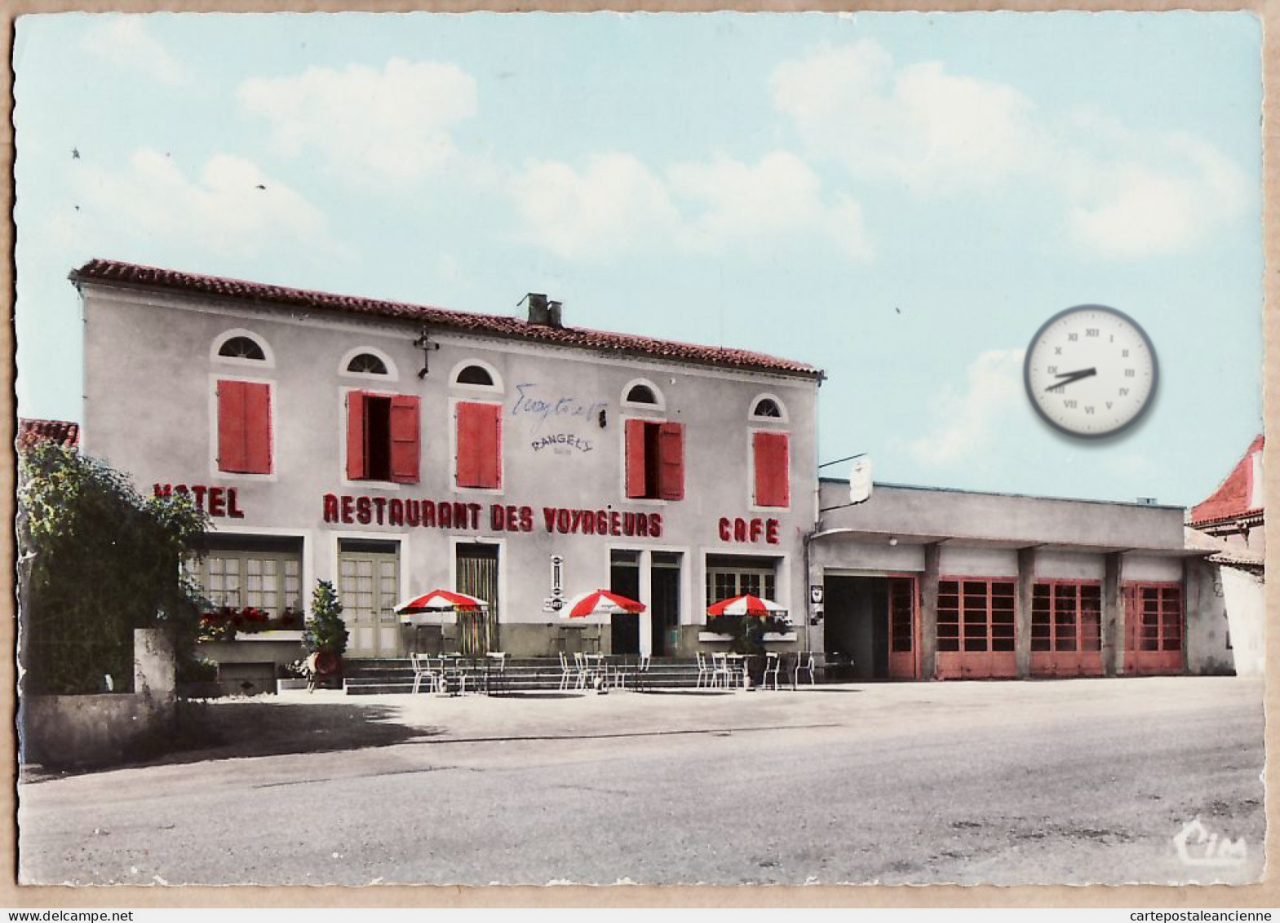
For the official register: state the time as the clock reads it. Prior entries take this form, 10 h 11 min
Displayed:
8 h 41 min
